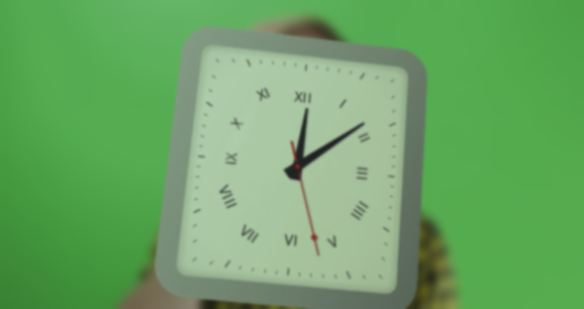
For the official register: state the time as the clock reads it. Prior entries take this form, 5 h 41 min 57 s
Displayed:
12 h 08 min 27 s
